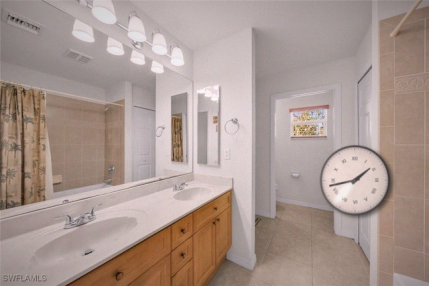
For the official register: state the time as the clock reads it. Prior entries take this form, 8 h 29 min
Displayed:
1 h 43 min
